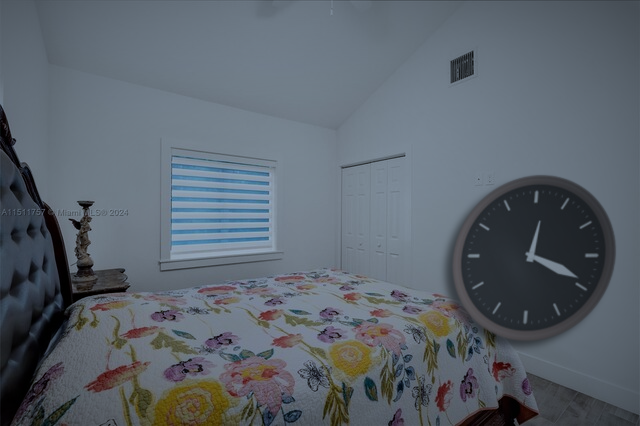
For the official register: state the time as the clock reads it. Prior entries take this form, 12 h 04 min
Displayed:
12 h 19 min
